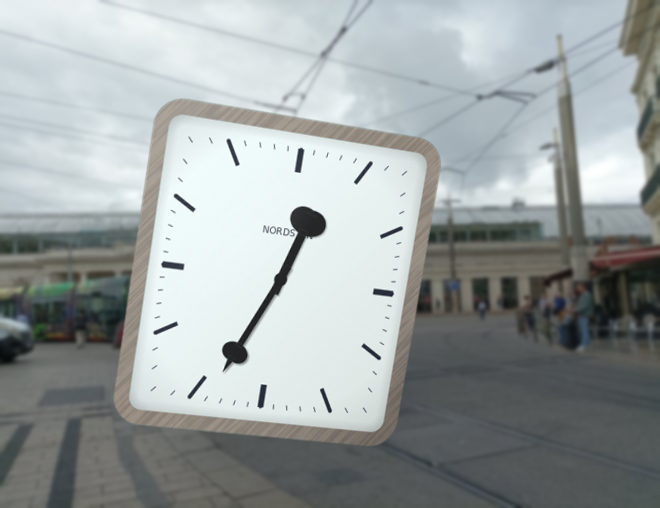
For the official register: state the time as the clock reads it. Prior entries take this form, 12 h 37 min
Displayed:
12 h 34 min
